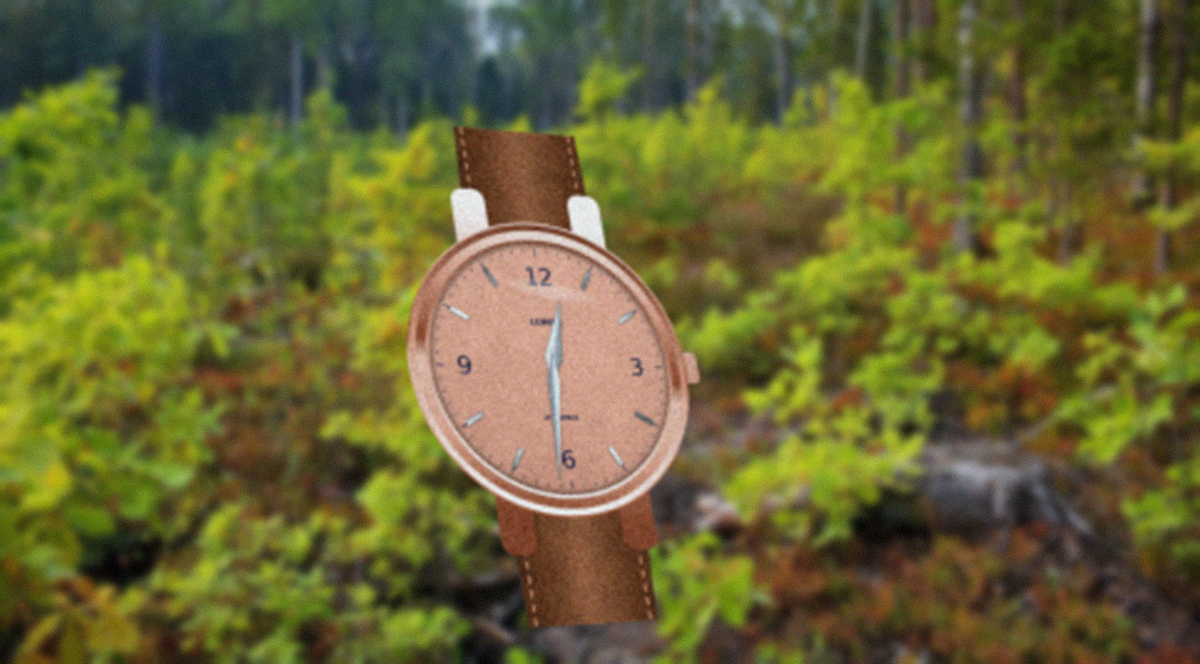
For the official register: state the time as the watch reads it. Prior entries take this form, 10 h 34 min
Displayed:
12 h 31 min
